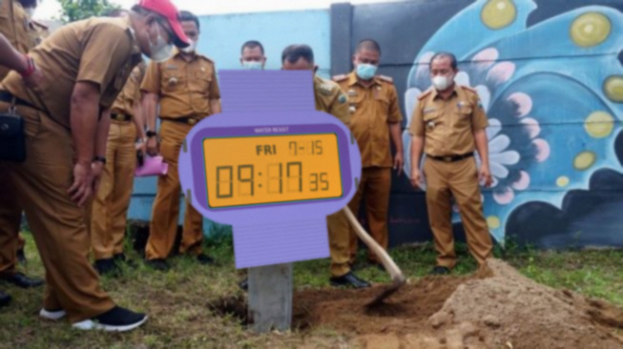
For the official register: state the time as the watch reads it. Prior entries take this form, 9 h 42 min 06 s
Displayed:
9 h 17 min 35 s
